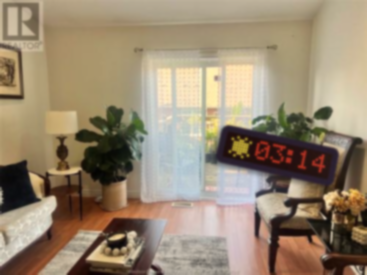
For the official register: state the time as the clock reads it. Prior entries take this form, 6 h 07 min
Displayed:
3 h 14 min
